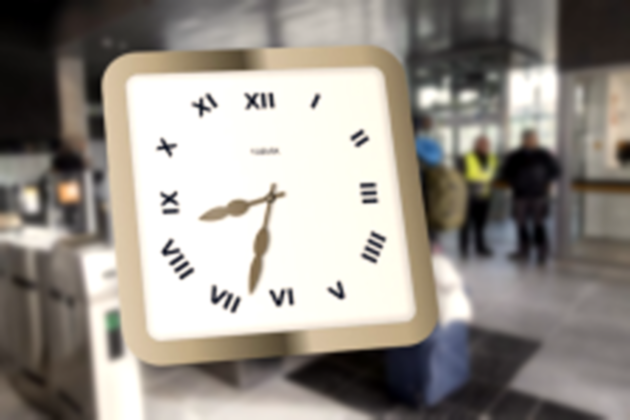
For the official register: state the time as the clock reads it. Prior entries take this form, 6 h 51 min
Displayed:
8 h 33 min
